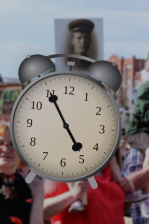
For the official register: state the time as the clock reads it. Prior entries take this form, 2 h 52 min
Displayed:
4 h 55 min
